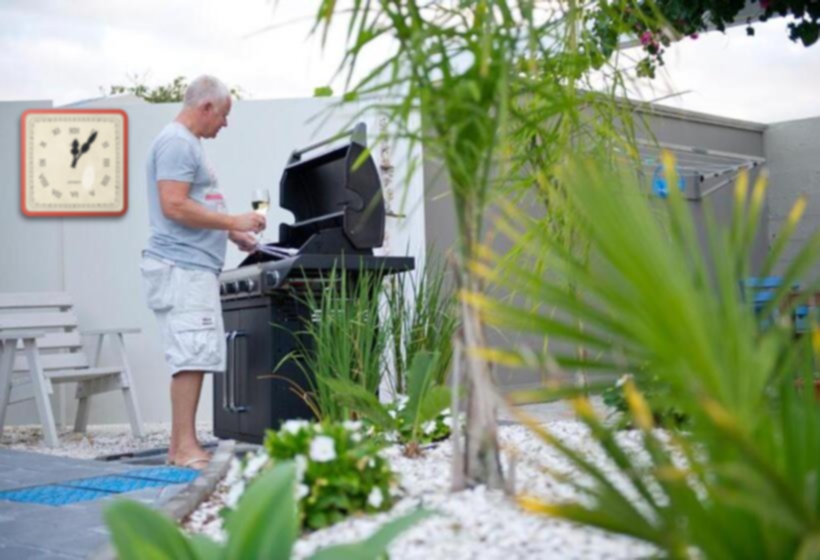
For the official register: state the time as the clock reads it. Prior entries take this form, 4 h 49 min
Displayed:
12 h 06 min
